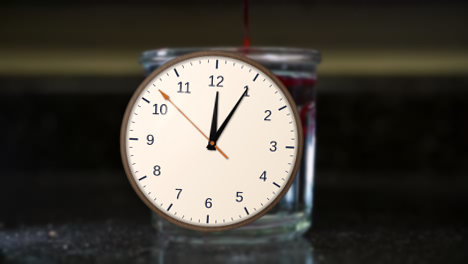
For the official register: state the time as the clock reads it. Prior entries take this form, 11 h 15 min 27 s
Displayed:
12 h 04 min 52 s
